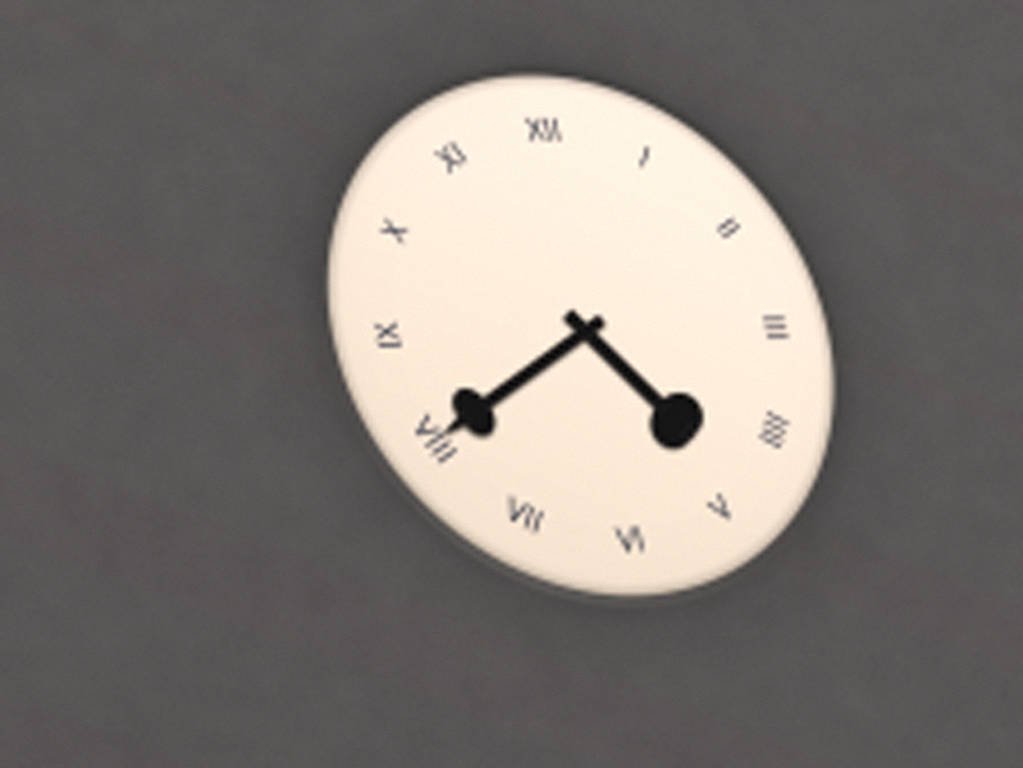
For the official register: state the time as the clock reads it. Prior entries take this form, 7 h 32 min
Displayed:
4 h 40 min
